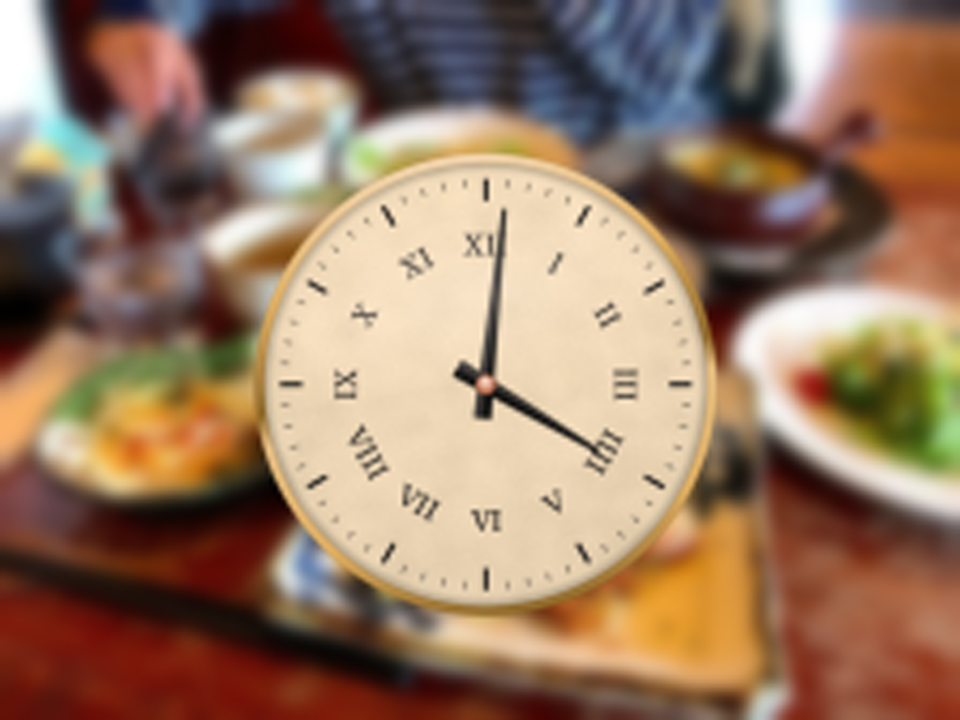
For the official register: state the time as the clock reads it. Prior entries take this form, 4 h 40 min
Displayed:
4 h 01 min
